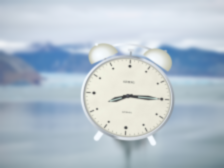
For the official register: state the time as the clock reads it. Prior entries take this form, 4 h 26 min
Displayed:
8 h 15 min
